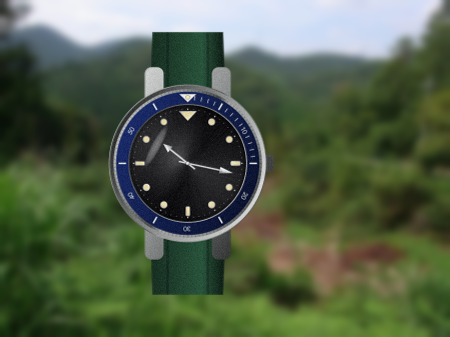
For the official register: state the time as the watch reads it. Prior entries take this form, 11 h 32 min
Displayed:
10 h 17 min
